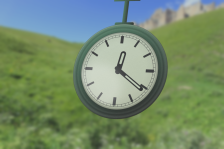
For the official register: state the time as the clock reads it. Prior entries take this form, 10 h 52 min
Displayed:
12 h 21 min
